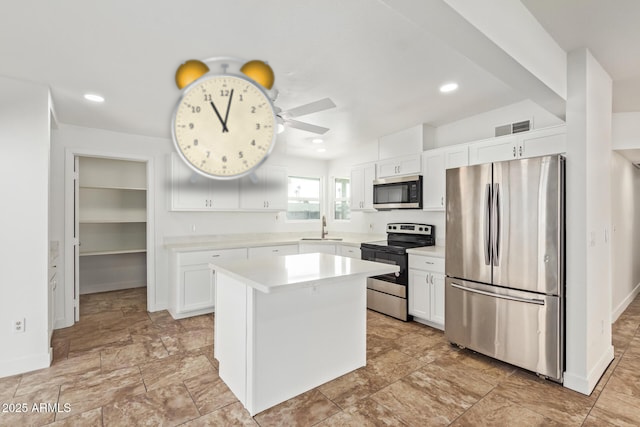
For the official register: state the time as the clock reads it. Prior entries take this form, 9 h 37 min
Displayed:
11 h 02 min
